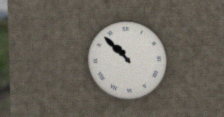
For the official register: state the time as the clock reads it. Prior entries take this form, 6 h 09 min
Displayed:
10 h 53 min
